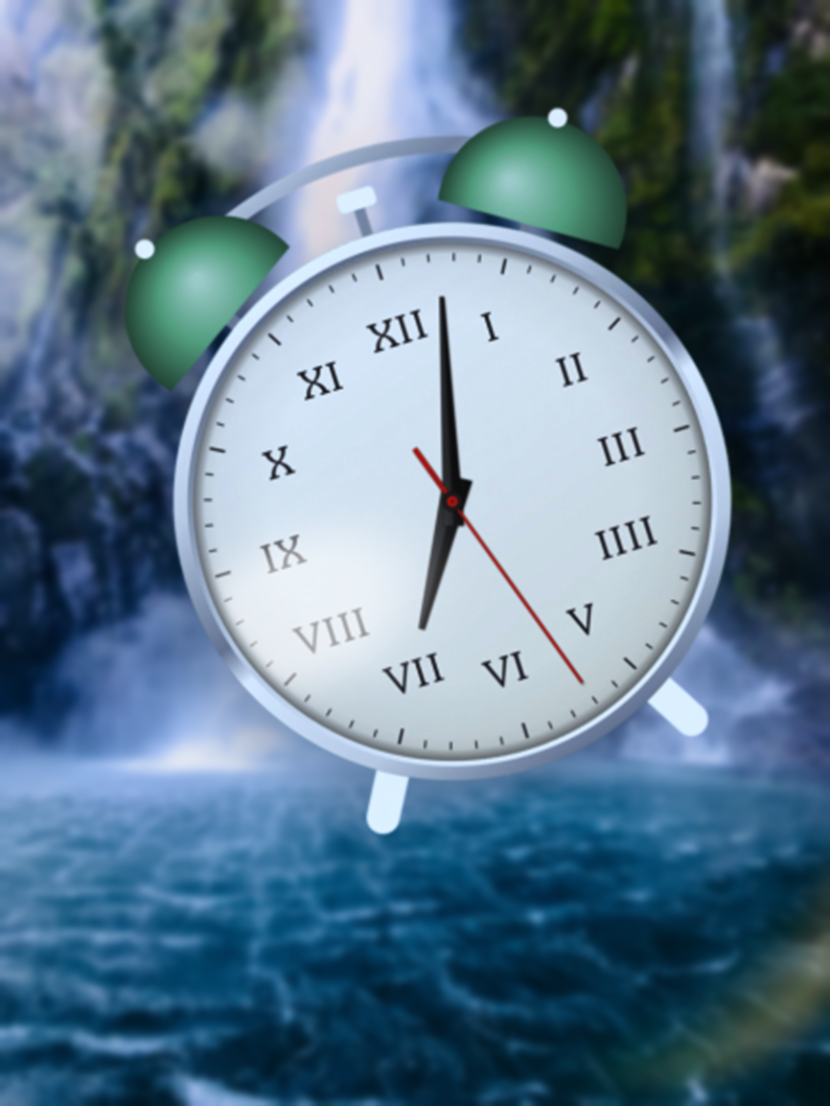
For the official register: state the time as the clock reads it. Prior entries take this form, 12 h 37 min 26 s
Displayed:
7 h 02 min 27 s
